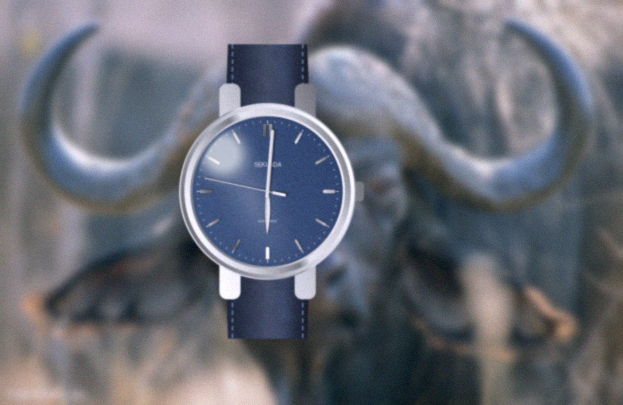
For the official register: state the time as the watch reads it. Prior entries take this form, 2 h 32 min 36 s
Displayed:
6 h 00 min 47 s
